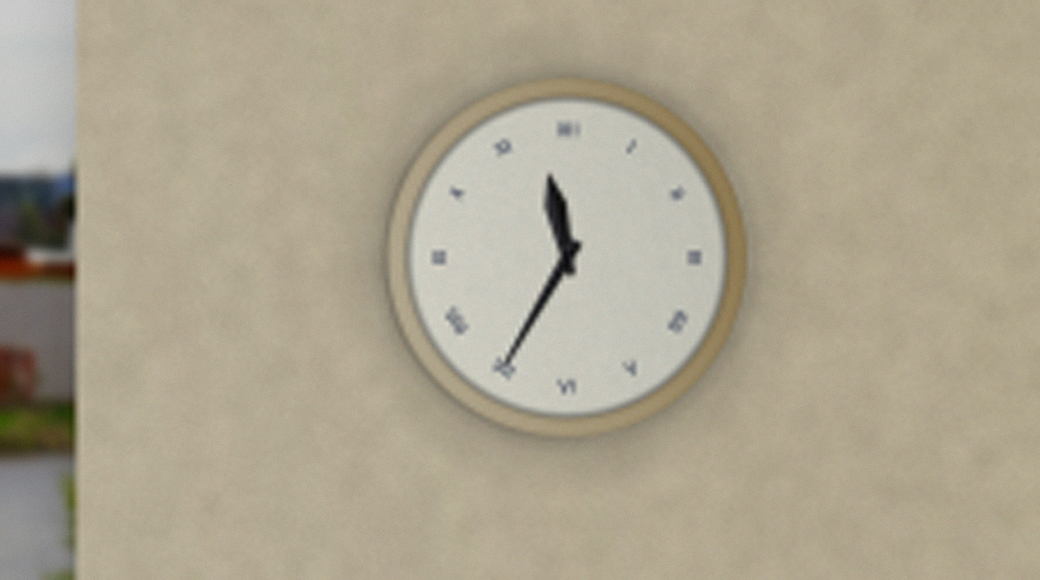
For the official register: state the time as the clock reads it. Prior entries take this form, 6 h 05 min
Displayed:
11 h 35 min
